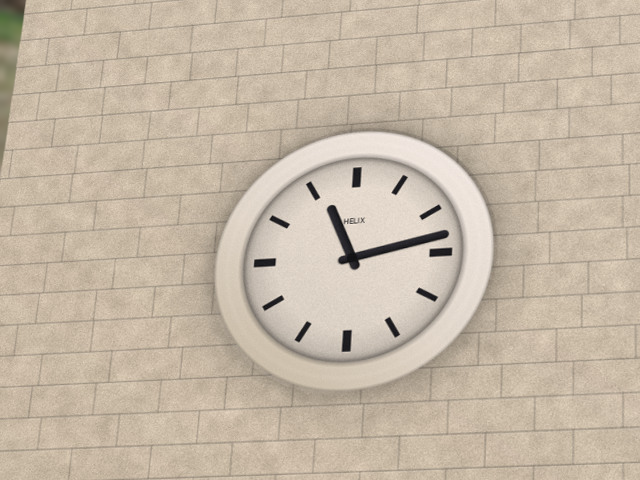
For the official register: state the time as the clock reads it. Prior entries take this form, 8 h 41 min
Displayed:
11 h 13 min
